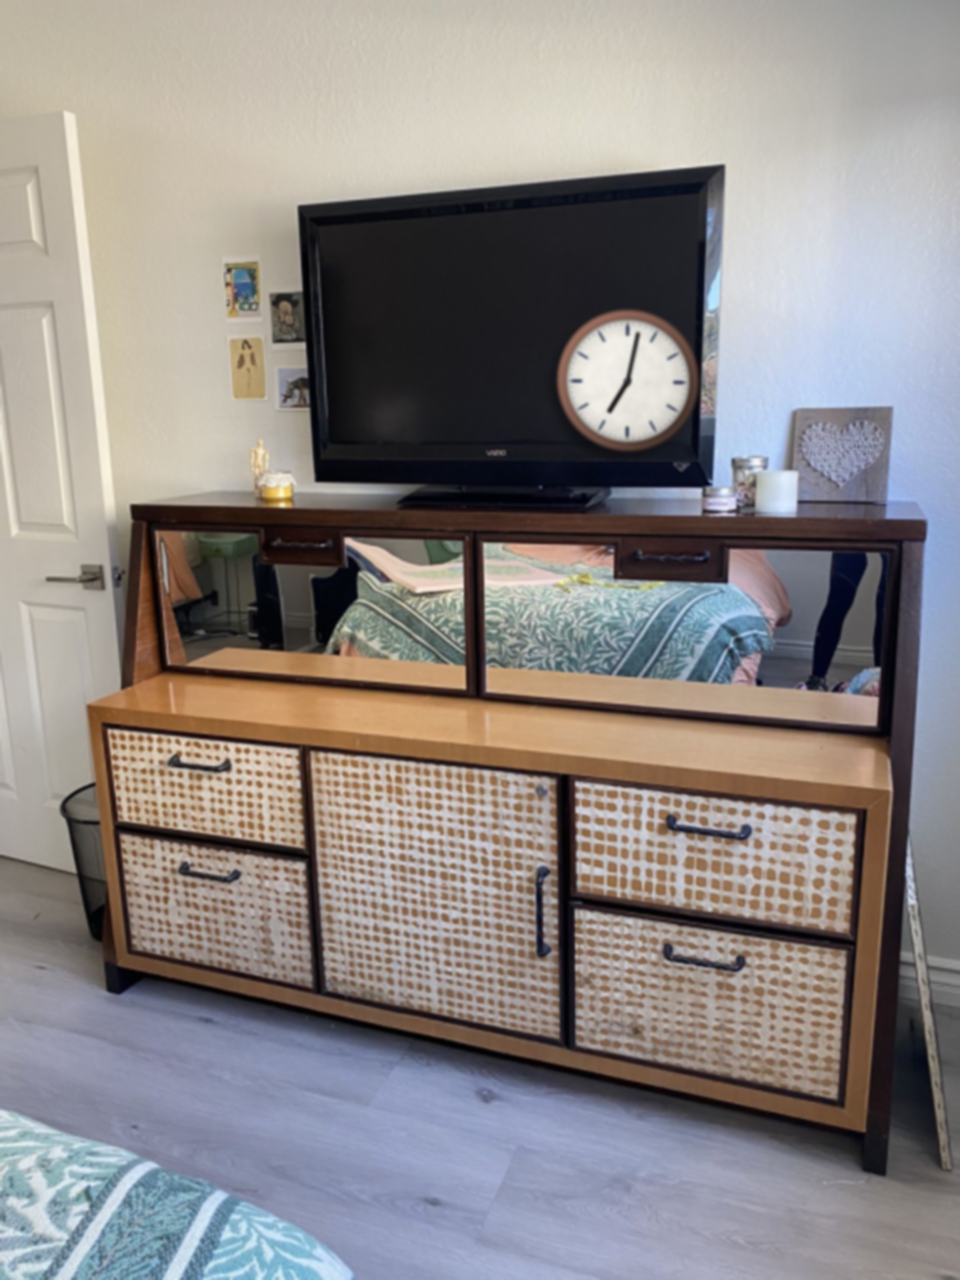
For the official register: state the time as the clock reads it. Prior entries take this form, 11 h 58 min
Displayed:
7 h 02 min
